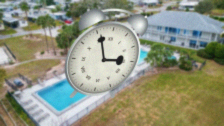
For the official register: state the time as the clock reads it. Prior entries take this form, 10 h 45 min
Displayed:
2 h 56 min
